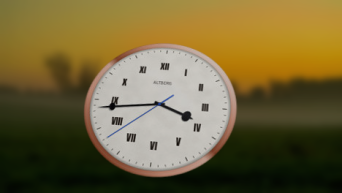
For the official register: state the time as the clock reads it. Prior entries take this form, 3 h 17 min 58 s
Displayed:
3 h 43 min 38 s
